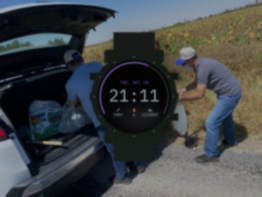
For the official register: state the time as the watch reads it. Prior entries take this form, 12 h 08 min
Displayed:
21 h 11 min
